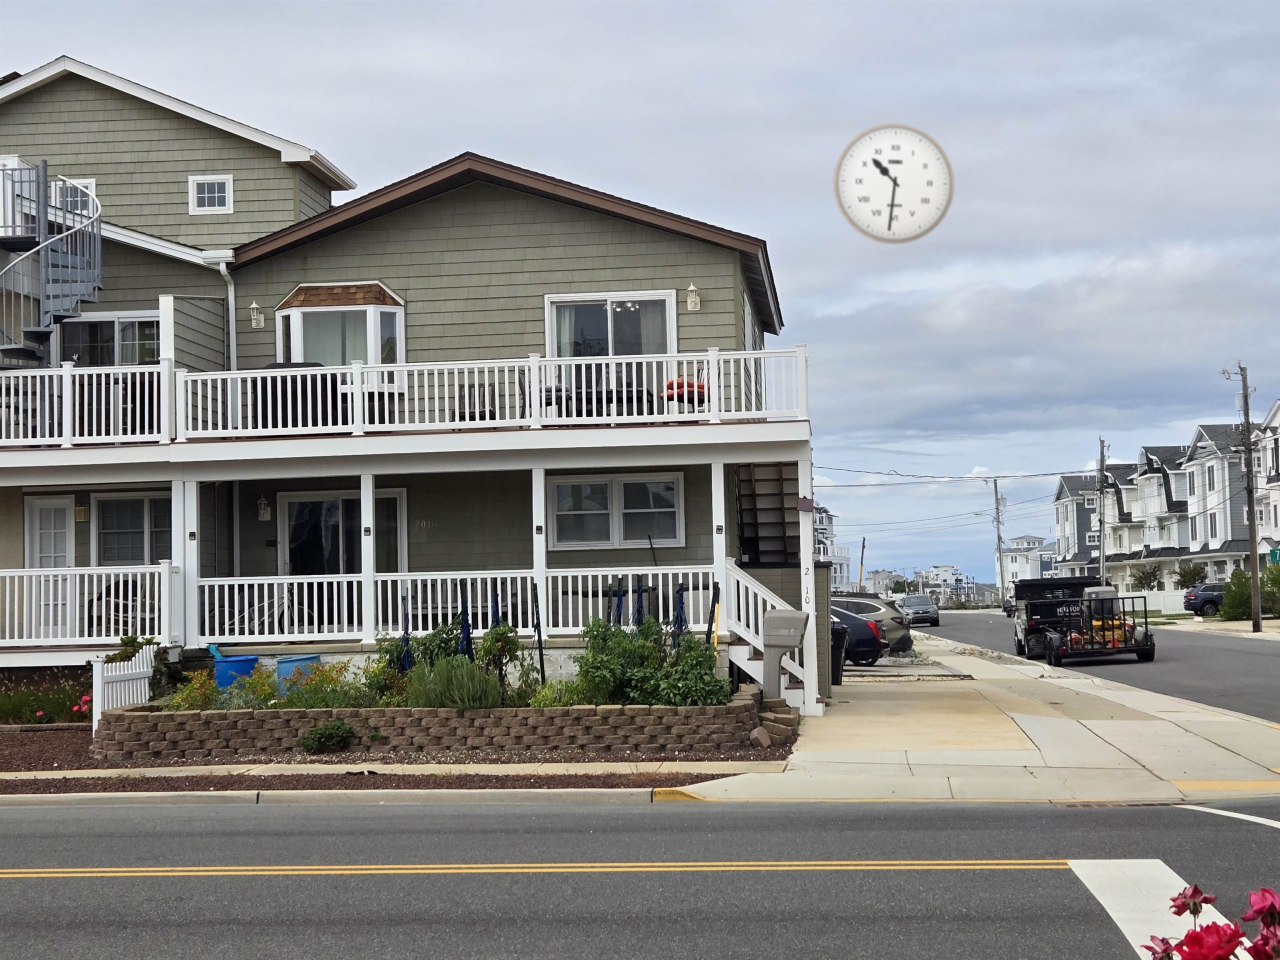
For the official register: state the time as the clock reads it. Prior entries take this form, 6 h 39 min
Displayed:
10 h 31 min
